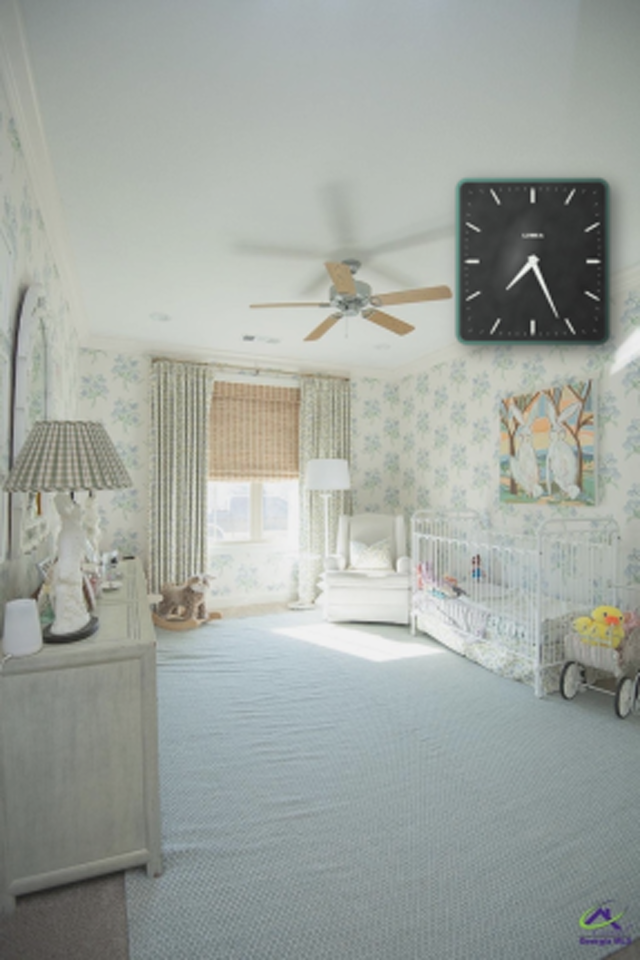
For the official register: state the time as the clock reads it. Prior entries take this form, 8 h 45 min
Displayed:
7 h 26 min
